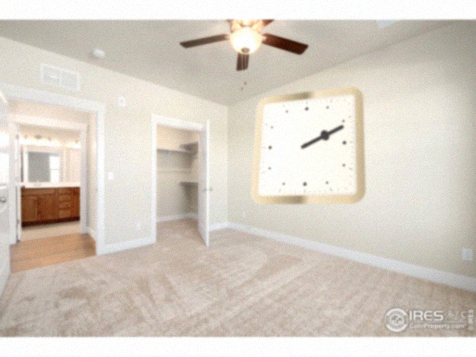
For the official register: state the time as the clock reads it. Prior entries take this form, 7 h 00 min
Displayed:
2 h 11 min
